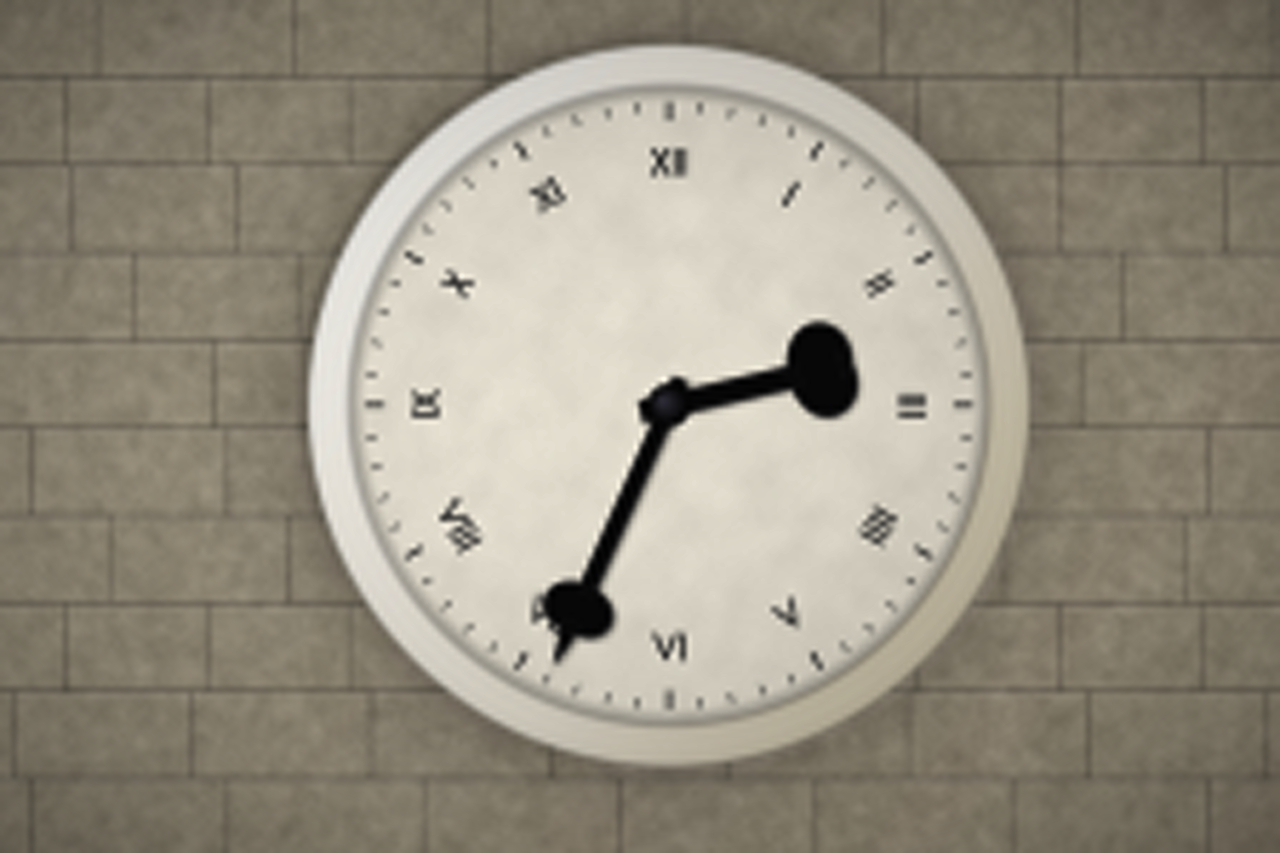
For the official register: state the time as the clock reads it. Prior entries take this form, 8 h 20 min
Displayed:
2 h 34 min
